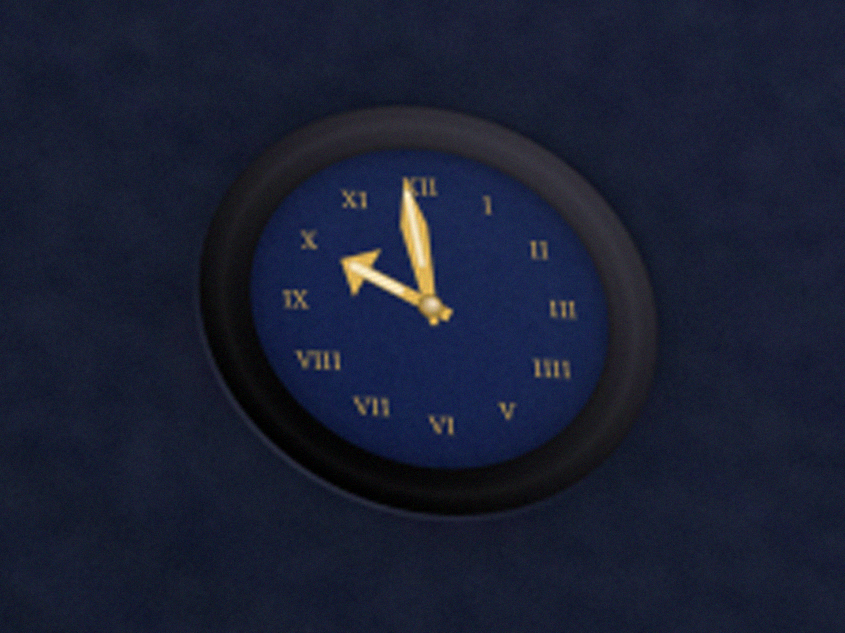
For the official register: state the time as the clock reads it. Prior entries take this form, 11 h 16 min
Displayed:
9 h 59 min
